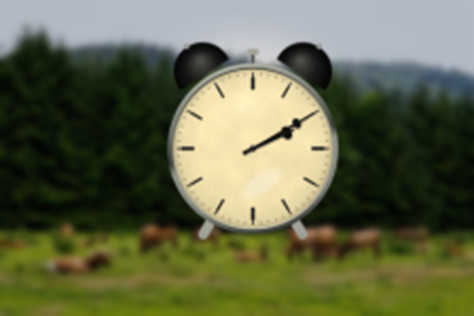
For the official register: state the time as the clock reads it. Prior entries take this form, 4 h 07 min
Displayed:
2 h 10 min
